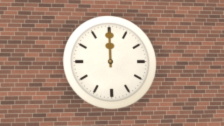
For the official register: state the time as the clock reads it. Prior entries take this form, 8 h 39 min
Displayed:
12 h 00 min
